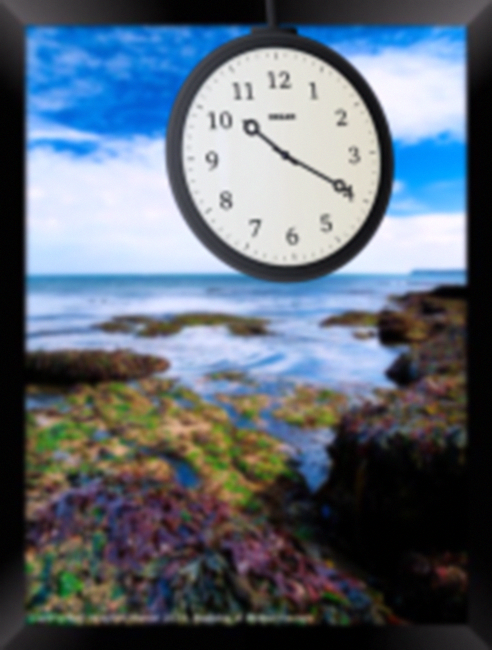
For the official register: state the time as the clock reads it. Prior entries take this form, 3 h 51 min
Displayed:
10 h 20 min
